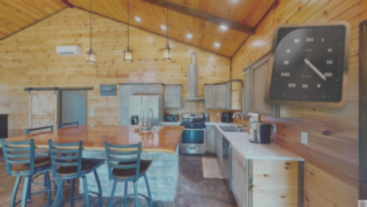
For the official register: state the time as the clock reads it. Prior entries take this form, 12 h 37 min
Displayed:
4 h 22 min
